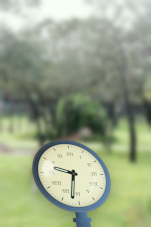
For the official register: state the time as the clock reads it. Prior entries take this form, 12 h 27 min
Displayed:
9 h 32 min
